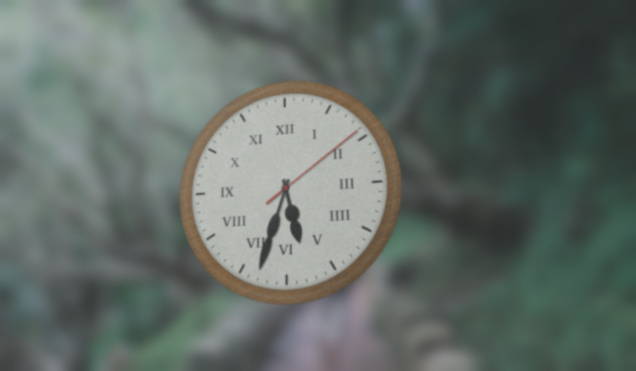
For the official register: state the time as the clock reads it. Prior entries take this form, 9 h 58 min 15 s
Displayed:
5 h 33 min 09 s
